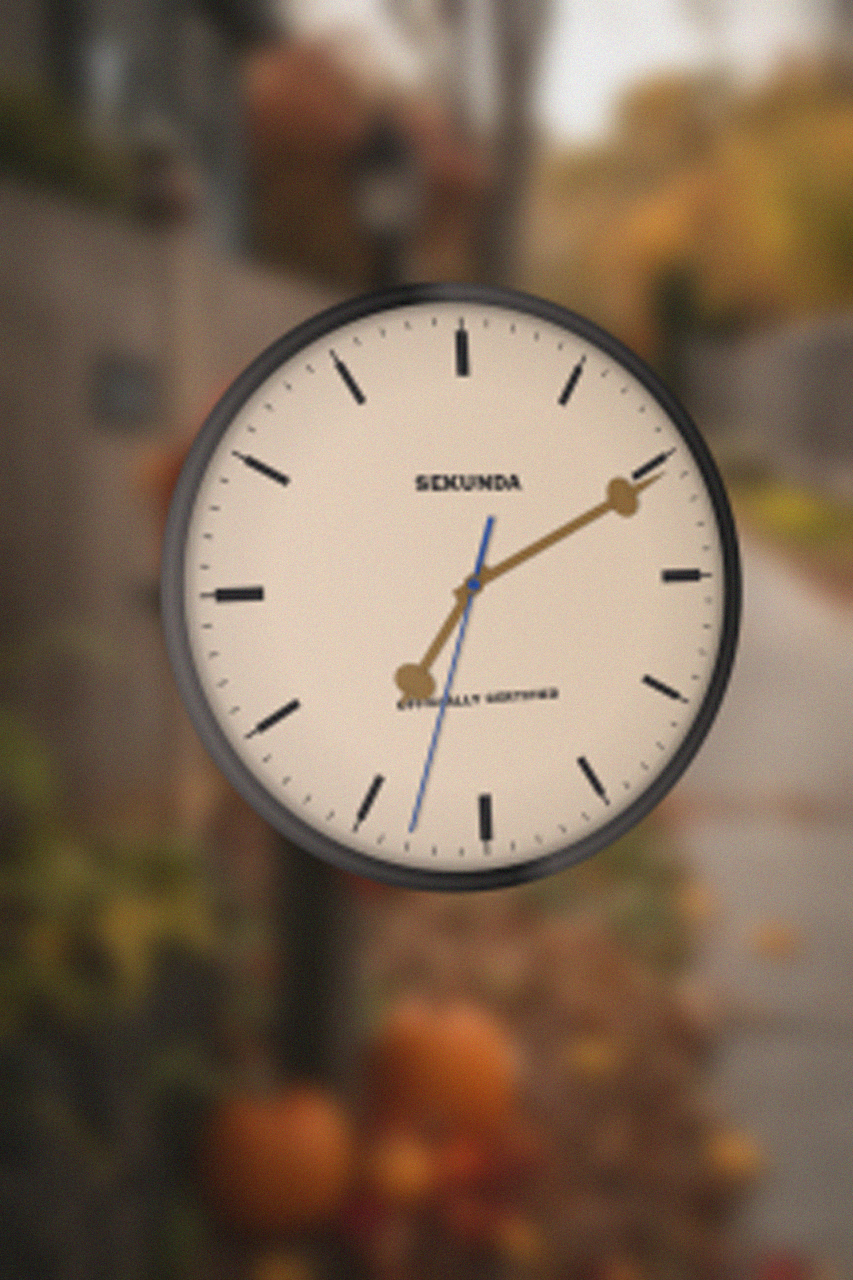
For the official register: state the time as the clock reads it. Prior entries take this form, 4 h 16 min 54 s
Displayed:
7 h 10 min 33 s
